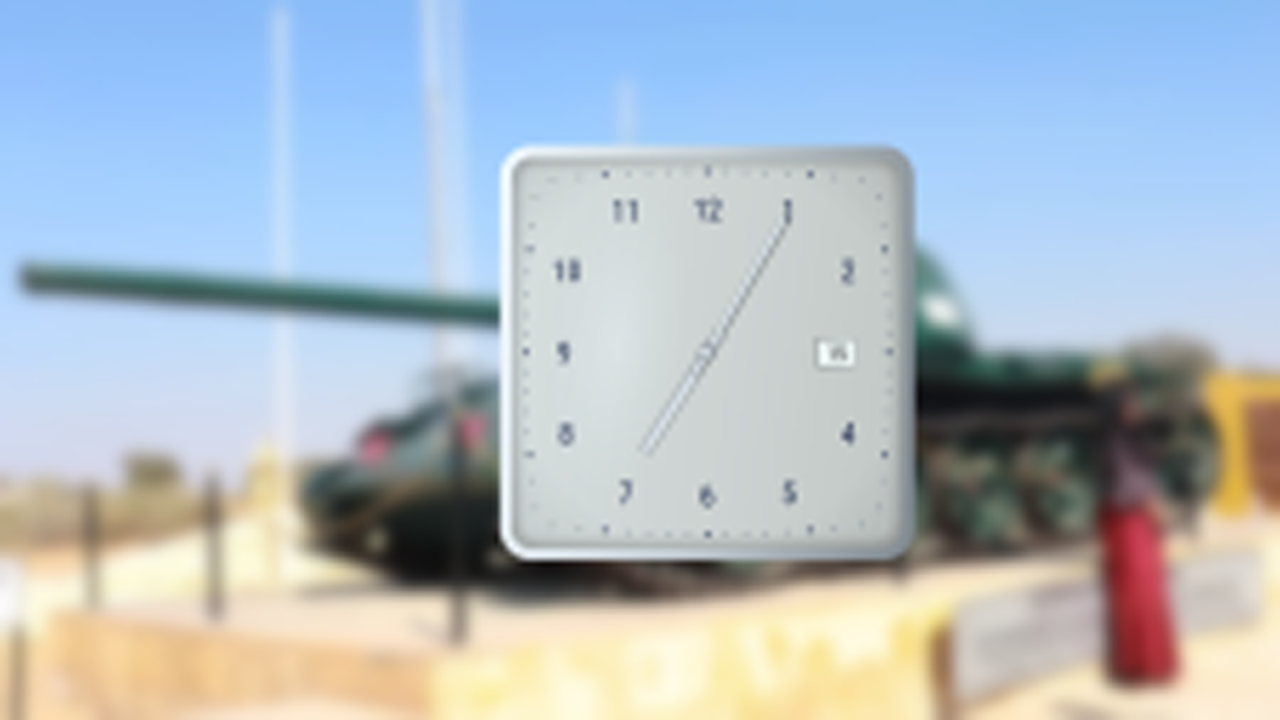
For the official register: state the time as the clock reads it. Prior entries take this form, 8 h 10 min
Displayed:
7 h 05 min
